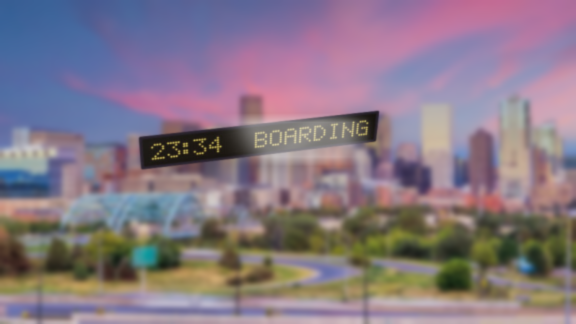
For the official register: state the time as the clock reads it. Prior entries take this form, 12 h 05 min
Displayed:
23 h 34 min
